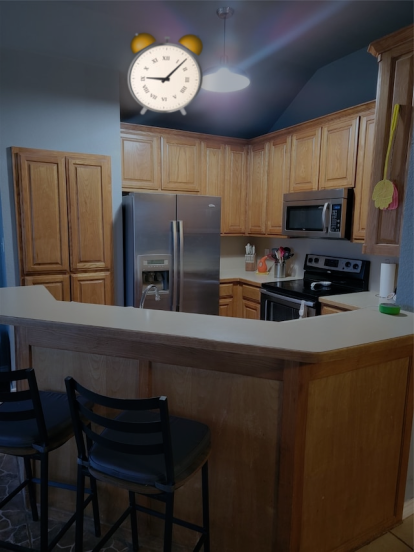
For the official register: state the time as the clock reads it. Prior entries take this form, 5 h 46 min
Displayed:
9 h 07 min
